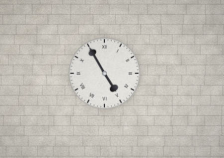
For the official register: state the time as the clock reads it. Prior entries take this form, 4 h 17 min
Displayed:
4 h 55 min
